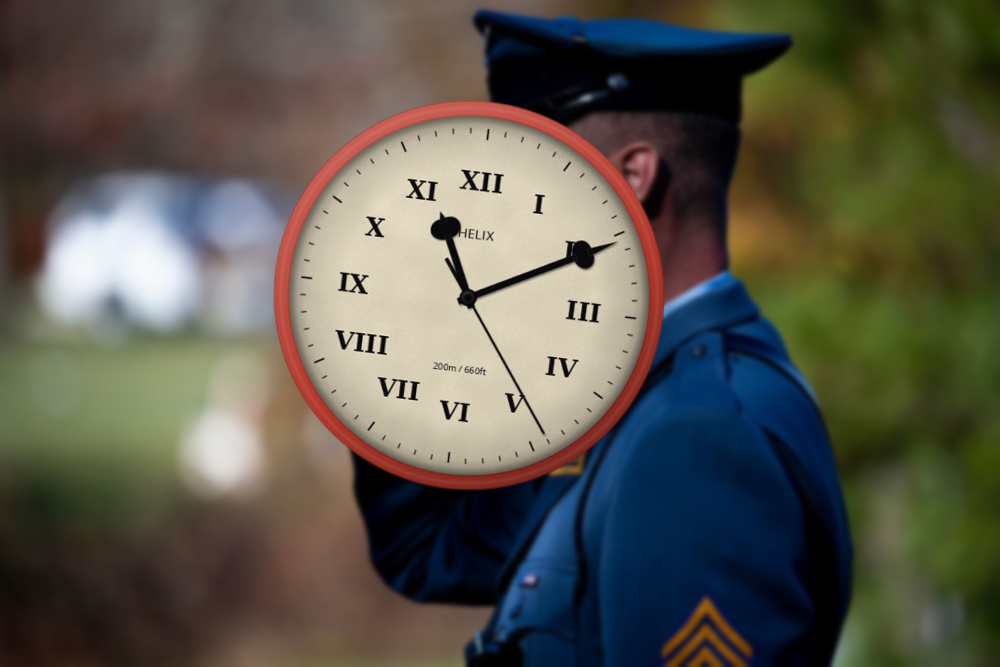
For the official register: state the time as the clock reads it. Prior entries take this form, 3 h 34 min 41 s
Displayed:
11 h 10 min 24 s
